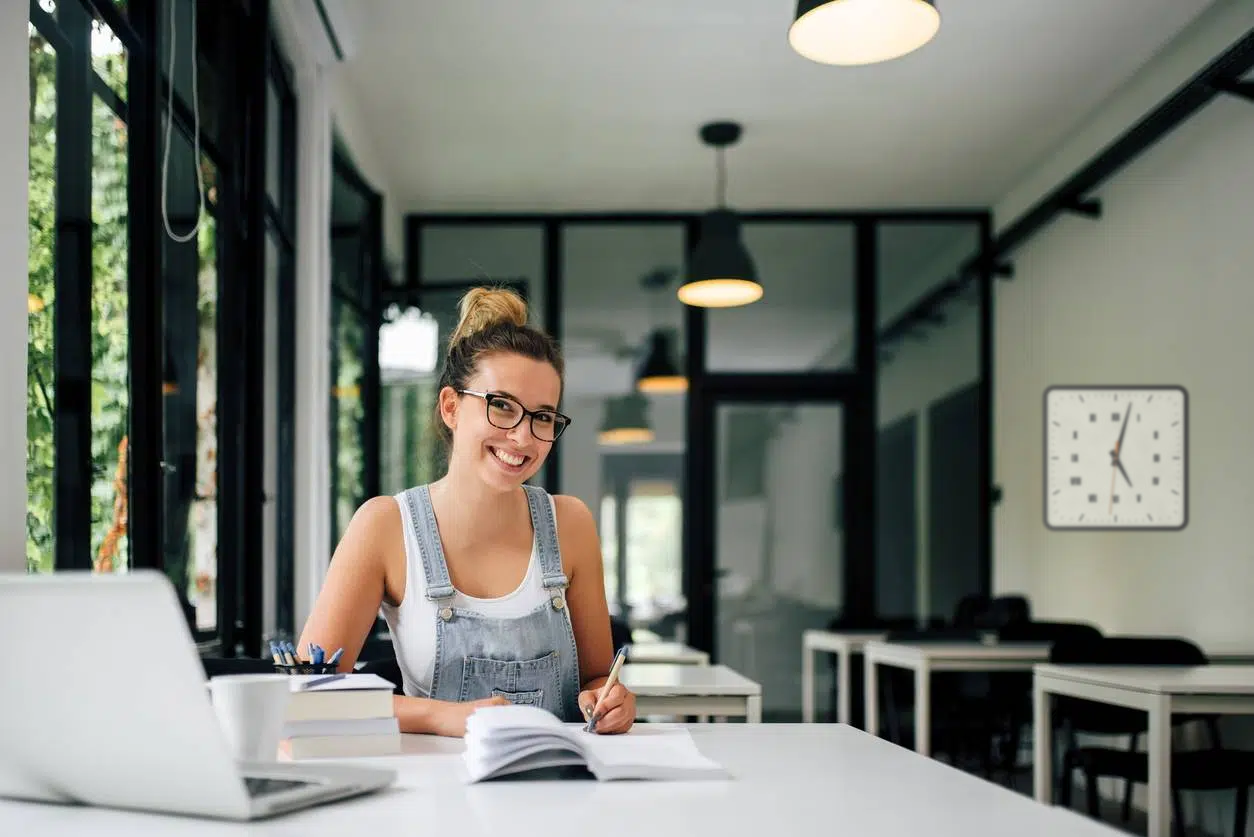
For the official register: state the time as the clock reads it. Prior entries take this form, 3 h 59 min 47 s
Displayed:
5 h 02 min 31 s
